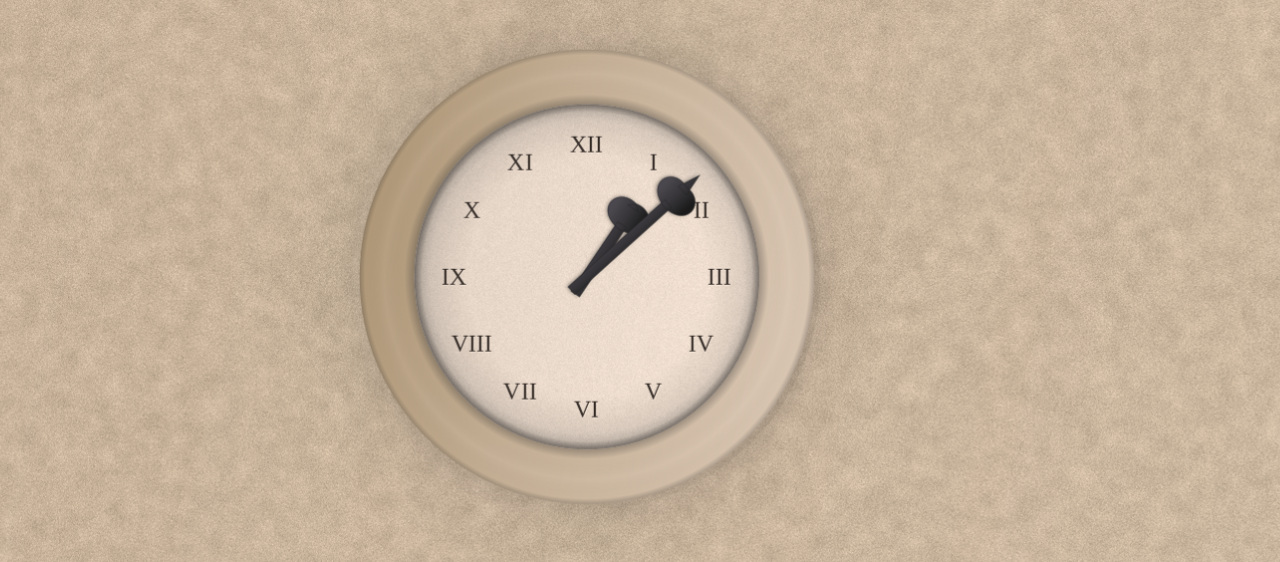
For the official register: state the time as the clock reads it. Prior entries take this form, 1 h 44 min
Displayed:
1 h 08 min
